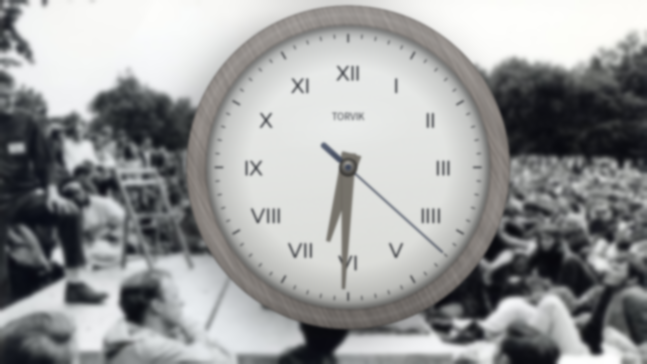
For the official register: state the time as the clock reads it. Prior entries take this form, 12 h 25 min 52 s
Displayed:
6 h 30 min 22 s
